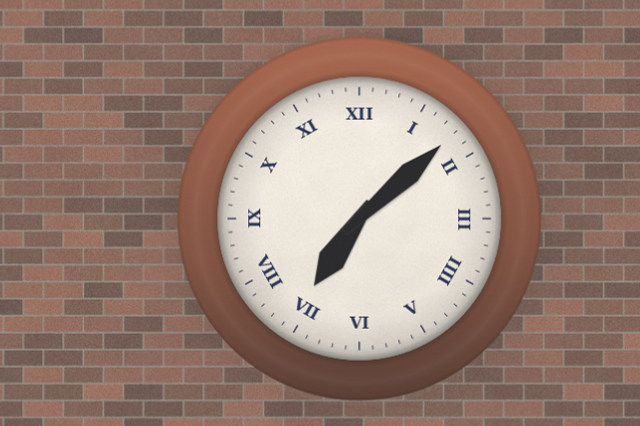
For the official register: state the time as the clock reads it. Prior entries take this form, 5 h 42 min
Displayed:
7 h 08 min
